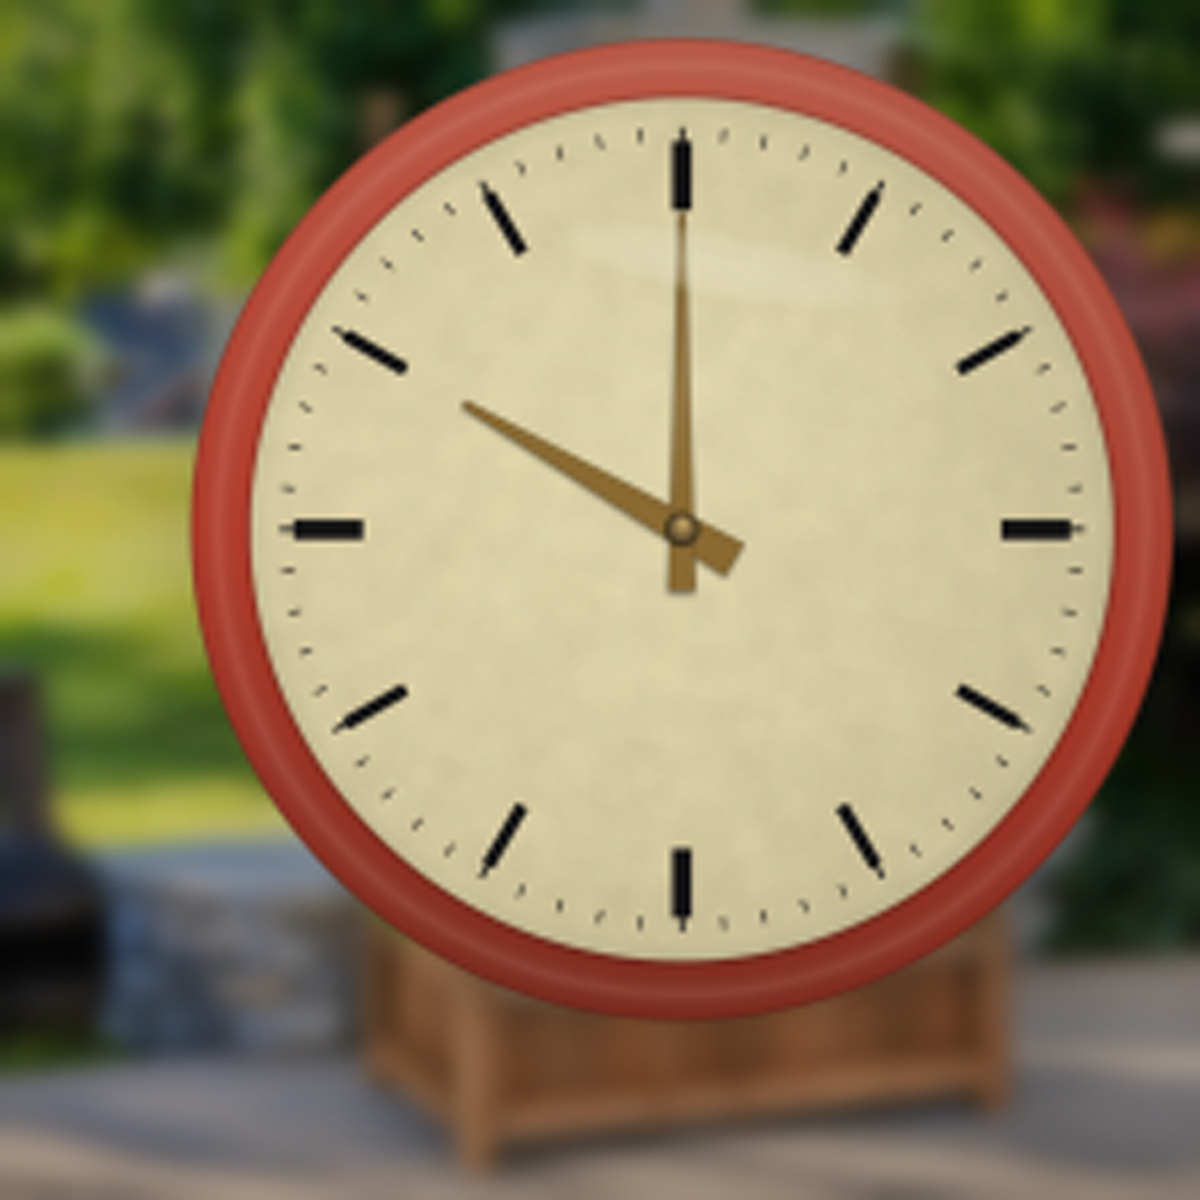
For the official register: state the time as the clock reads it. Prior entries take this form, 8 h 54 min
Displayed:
10 h 00 min
